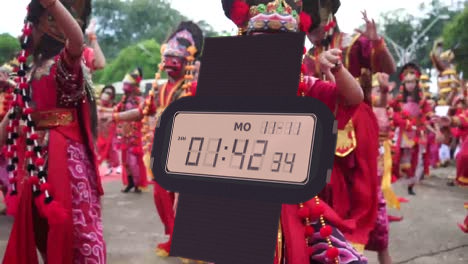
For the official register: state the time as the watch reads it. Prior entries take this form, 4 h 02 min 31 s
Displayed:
1 h 42 min 34 s
